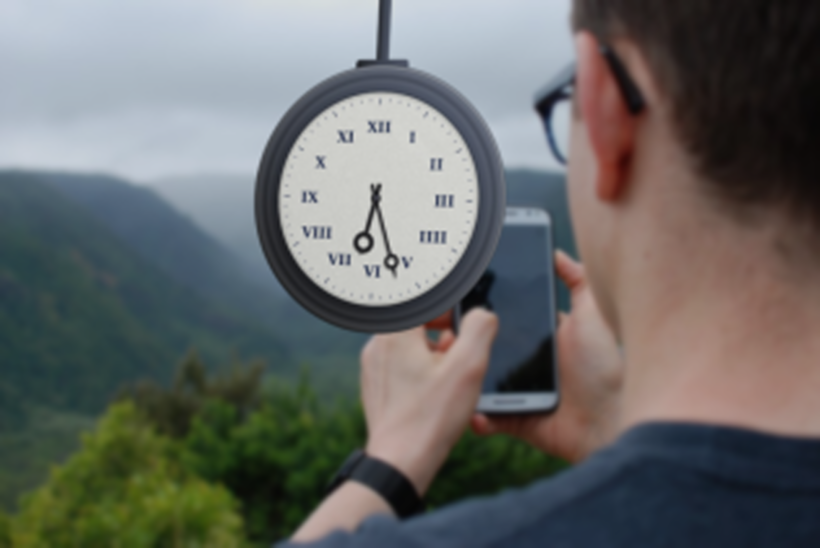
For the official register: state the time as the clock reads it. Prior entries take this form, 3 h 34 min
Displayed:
6 h 27 min
